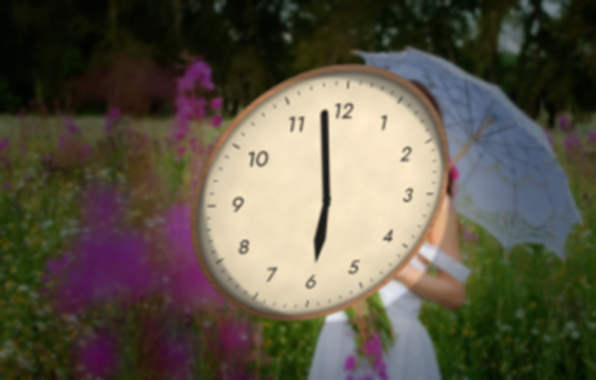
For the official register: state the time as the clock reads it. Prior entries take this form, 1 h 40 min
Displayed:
5 h 58 min
